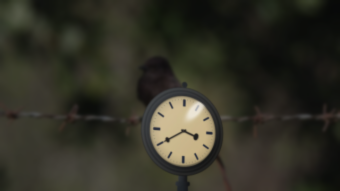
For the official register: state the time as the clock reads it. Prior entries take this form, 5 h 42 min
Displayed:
3 h 40 min
